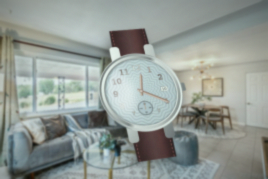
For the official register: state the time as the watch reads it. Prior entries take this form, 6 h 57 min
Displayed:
12 h 20 min
